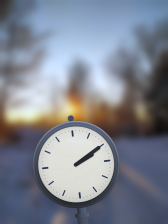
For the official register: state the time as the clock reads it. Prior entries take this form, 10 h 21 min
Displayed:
2 h 10 min
